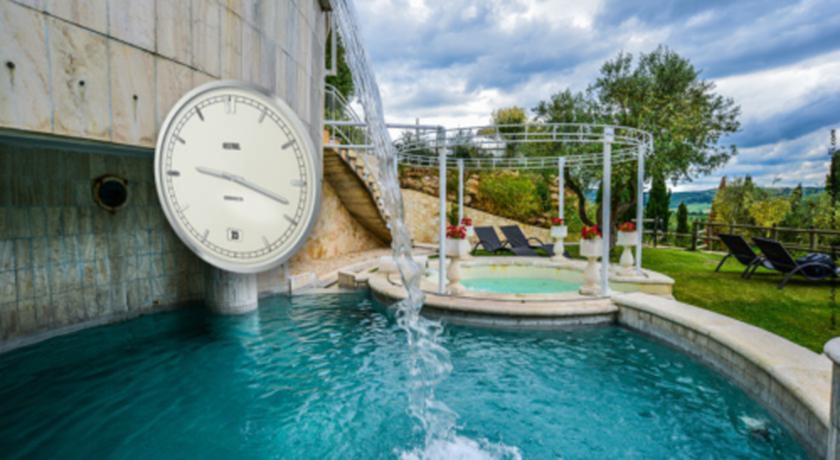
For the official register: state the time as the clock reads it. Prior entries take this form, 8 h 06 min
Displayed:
9 h 18 min
